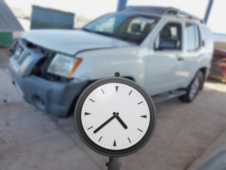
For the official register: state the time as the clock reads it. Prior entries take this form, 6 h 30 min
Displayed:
4 h 38 min
